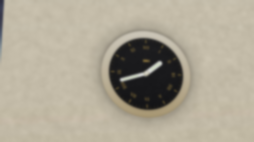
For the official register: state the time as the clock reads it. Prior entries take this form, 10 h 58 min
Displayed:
1 h 42 min
